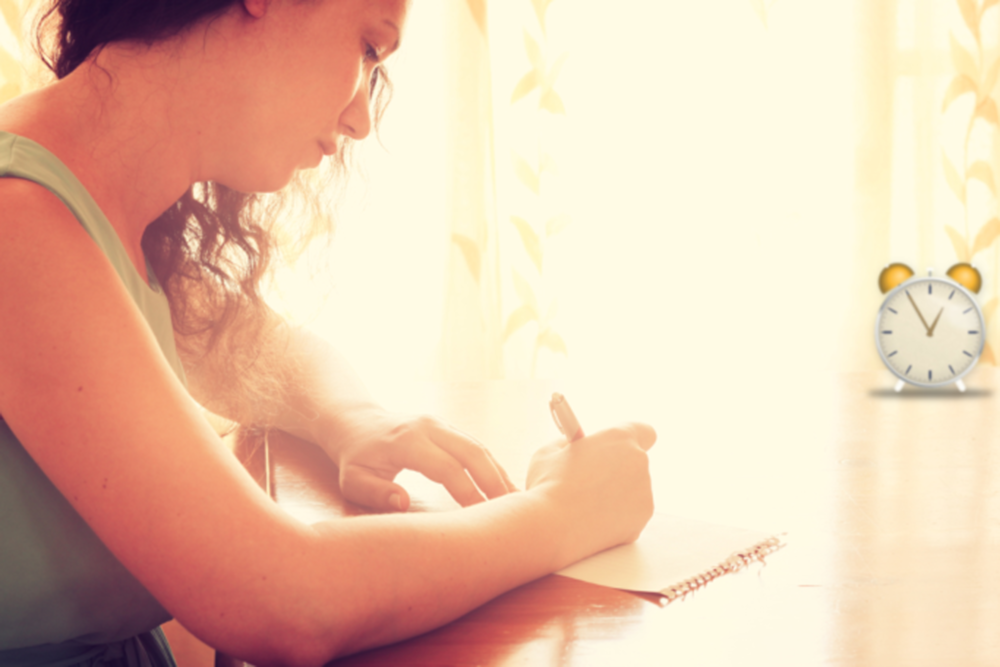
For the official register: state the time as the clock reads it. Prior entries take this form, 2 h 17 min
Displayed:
12 h 55 min
